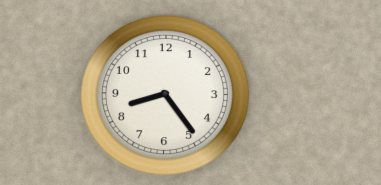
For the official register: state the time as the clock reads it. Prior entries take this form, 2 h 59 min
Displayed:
8 h 24 min
